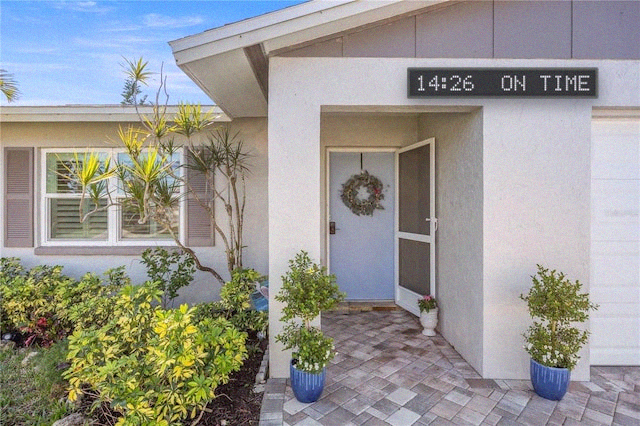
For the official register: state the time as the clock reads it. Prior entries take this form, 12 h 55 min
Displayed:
14 h 26 min
